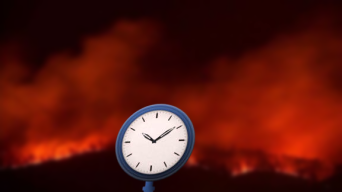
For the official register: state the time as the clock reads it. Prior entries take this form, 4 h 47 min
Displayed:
10 h 09 min
